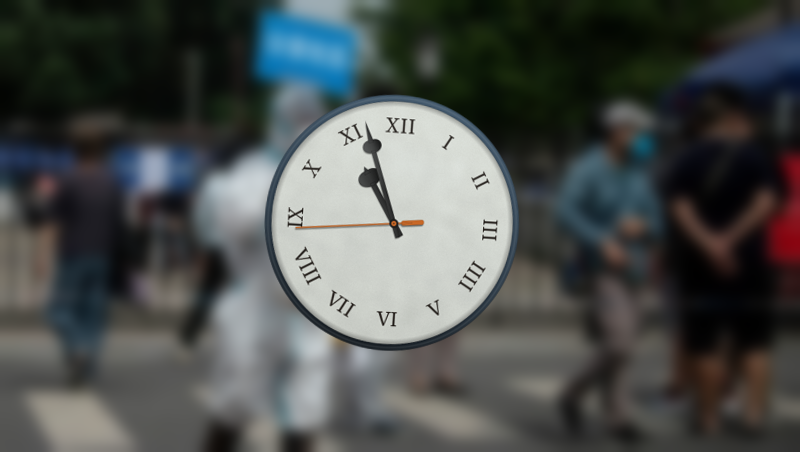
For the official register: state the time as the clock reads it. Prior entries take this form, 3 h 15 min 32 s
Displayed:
10 h 56 min 44 s
